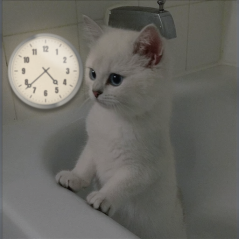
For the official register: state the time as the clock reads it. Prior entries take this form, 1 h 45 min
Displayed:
4 h 38 min
